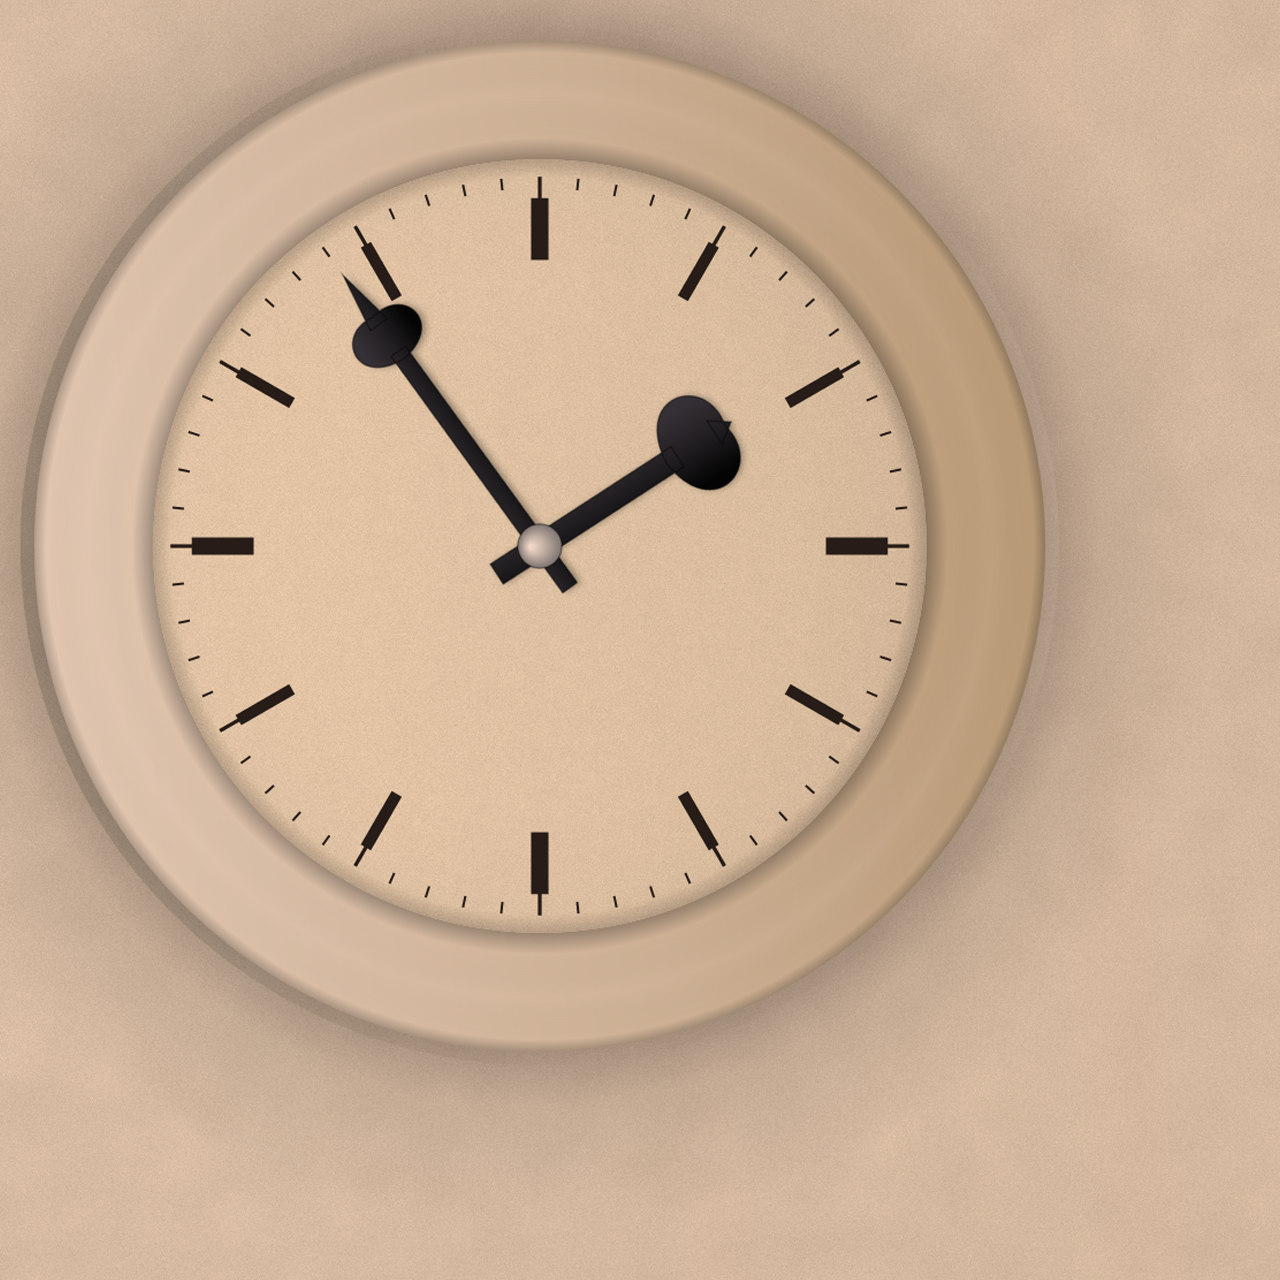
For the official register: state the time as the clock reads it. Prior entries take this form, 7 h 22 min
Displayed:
1 h 54 min
